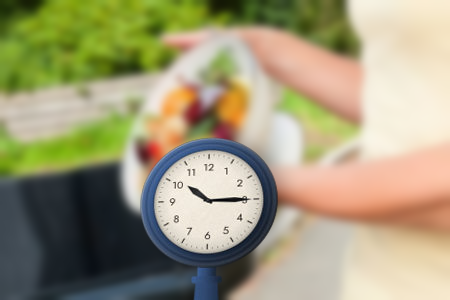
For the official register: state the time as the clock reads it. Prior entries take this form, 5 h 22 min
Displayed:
10 h 15 min
